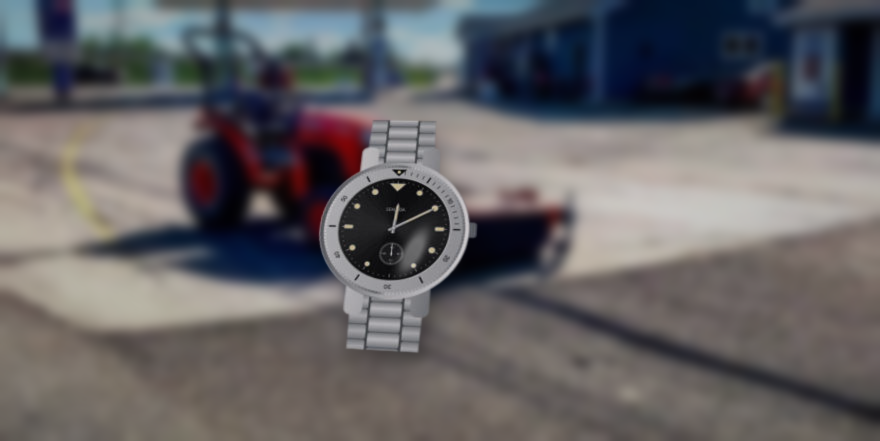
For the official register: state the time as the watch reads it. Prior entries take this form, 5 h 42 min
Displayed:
12 h 10 min
